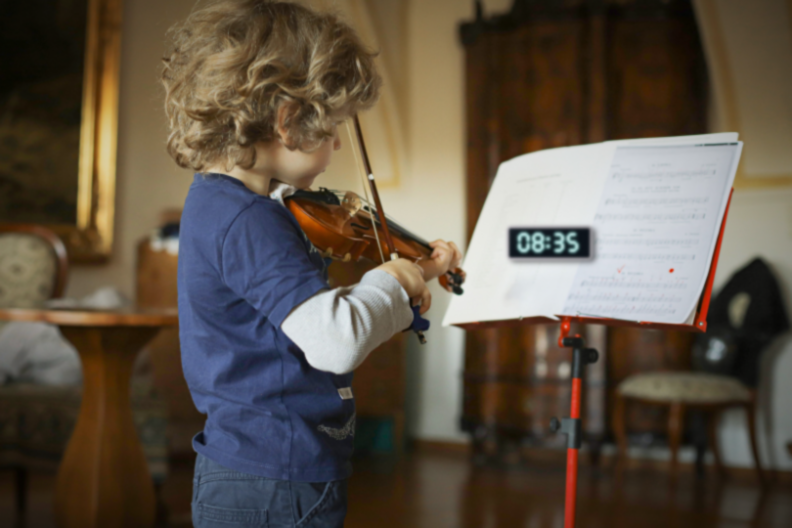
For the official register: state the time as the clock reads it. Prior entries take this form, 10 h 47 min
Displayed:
8 h 35 min
